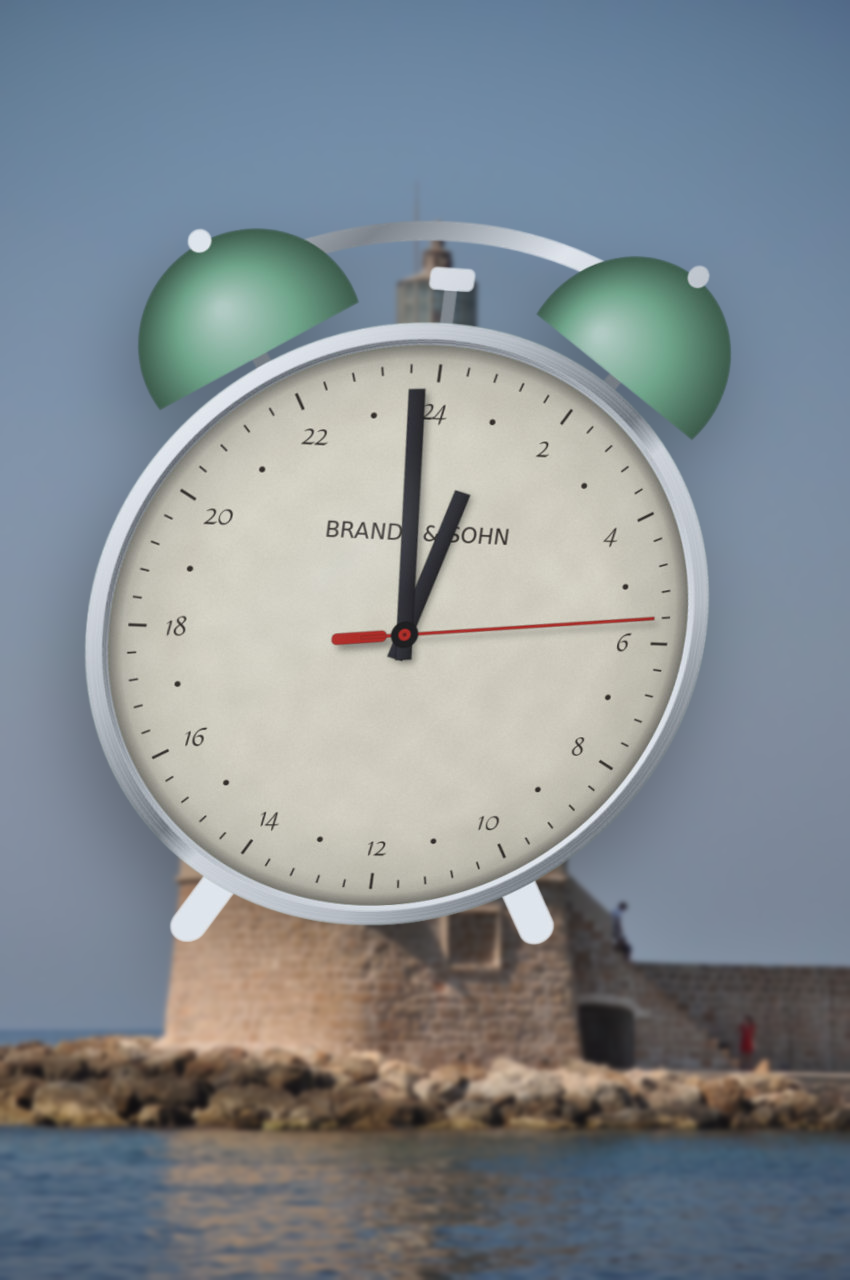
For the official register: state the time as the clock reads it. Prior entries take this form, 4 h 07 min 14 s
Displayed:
0 h 59 min 14 s
